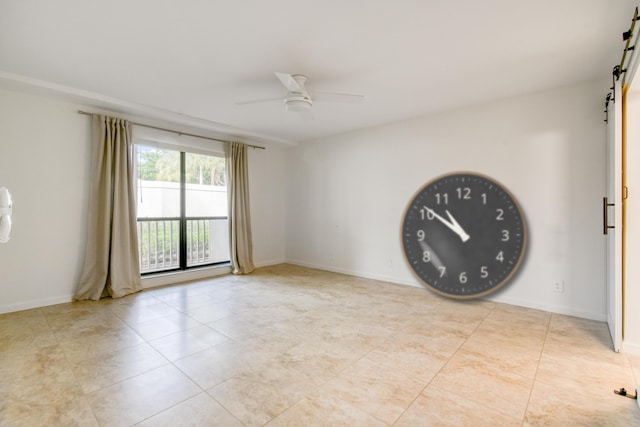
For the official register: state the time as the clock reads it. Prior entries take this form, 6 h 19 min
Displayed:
10 h 51 min
